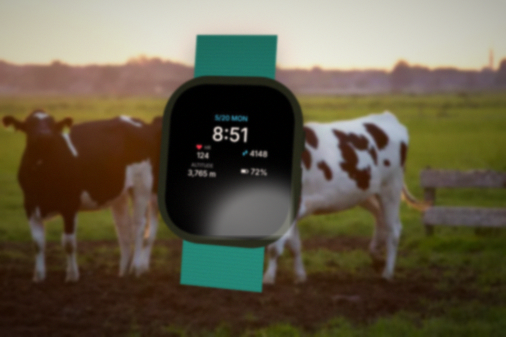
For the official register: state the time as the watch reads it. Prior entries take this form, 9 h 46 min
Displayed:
8 h 51 min
